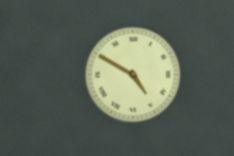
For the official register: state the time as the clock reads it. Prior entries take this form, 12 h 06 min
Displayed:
4 h 50 min
